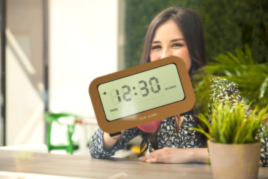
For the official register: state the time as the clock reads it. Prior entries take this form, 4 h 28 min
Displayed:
12 h 30 min
